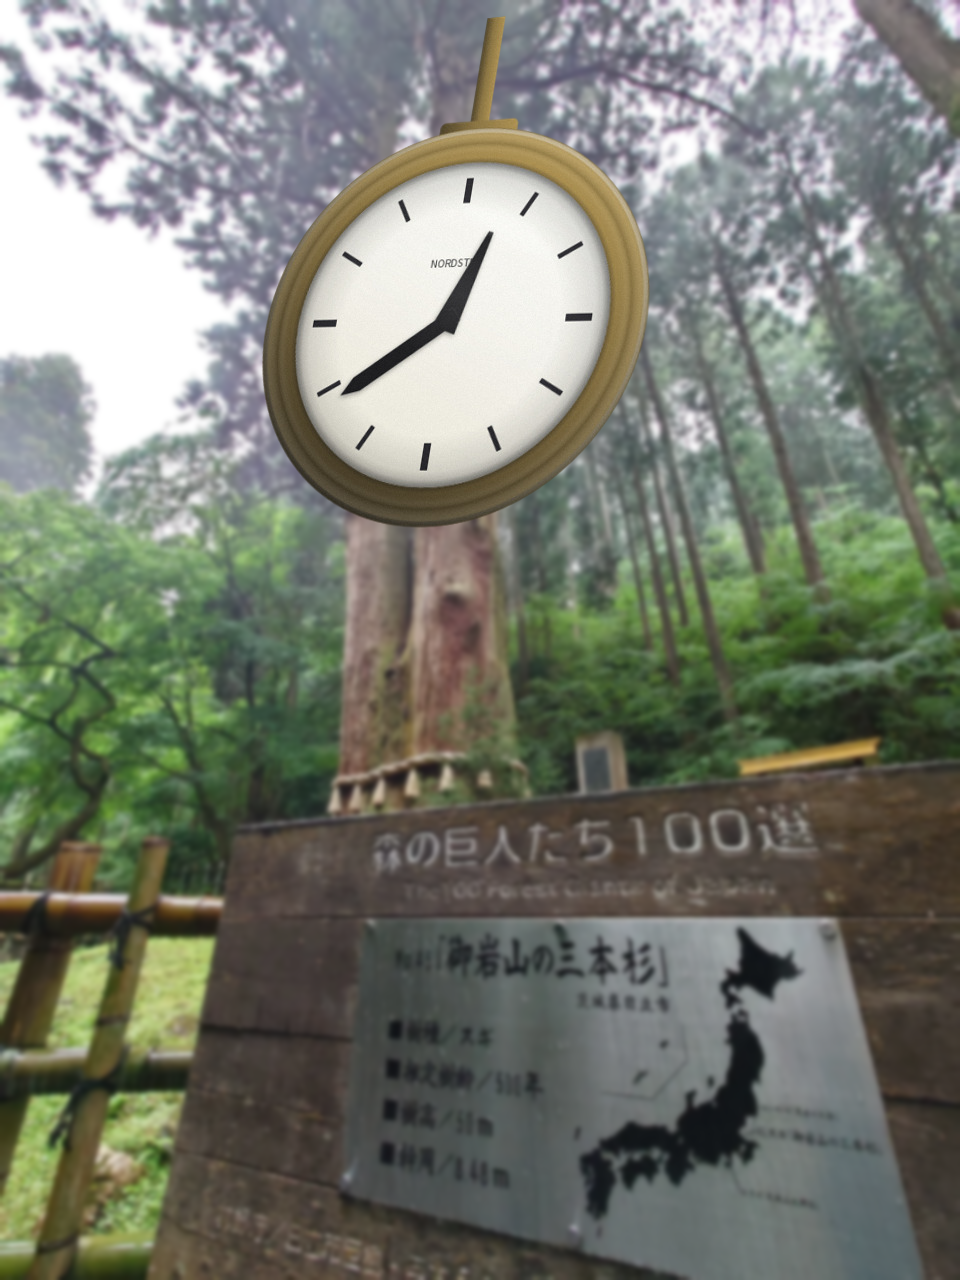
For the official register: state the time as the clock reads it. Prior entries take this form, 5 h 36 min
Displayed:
12 h 39 min
